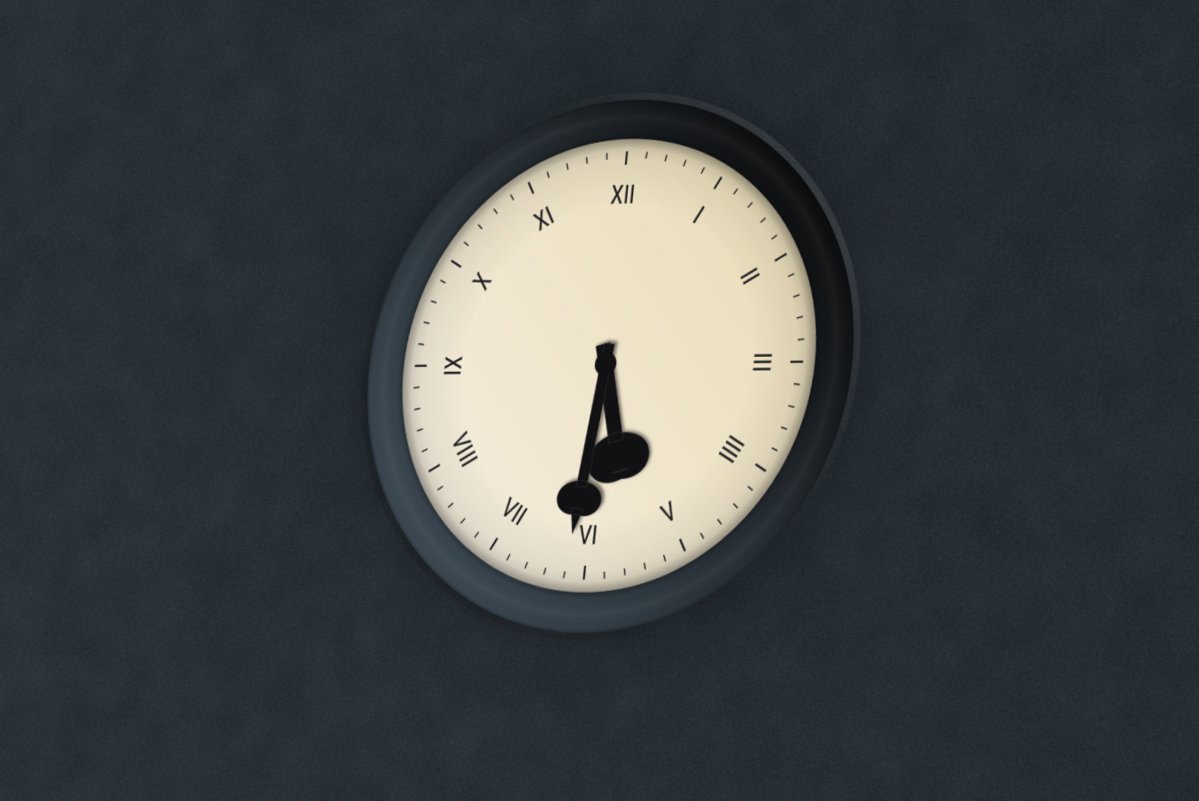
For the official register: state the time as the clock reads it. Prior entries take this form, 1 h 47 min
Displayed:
5 h 31 min
